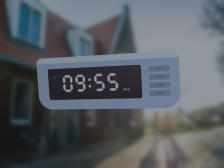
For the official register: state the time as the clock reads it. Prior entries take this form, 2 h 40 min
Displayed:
9 h 55 min
